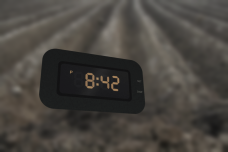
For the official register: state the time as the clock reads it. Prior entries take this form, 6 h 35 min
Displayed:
8 h 42 min
